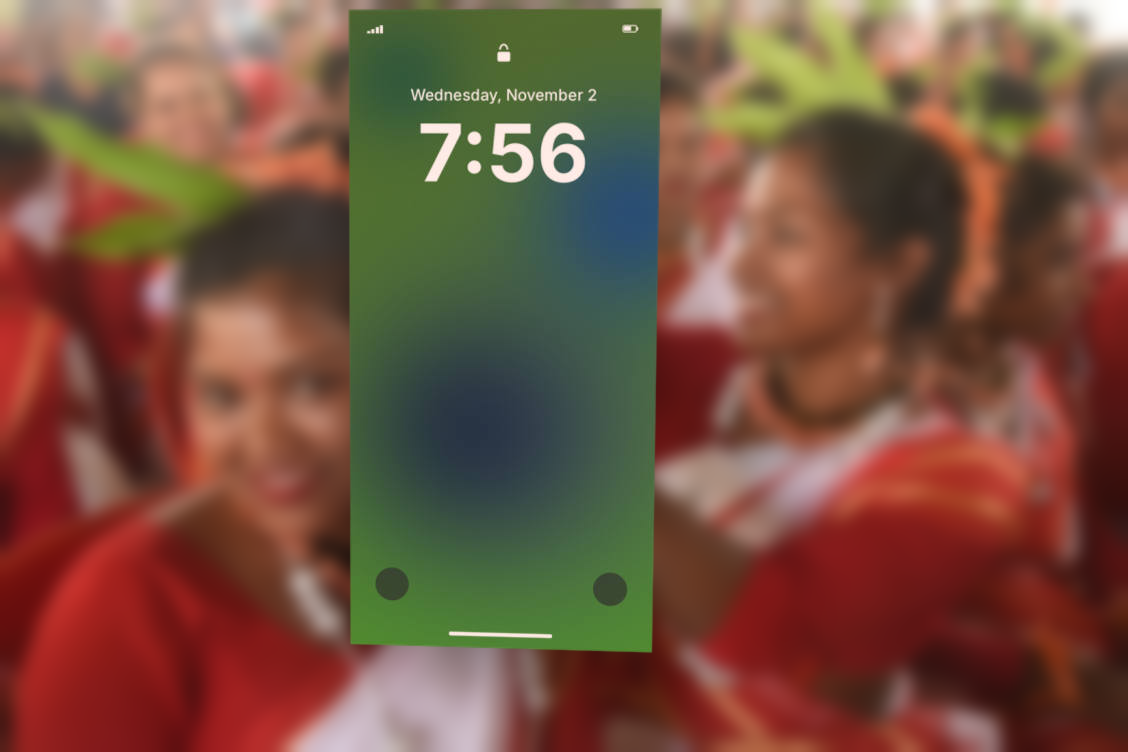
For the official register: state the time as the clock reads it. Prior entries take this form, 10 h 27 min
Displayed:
7 h 56 min
